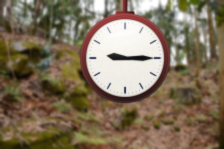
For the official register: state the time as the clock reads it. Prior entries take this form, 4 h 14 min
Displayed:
9 h 15 min
